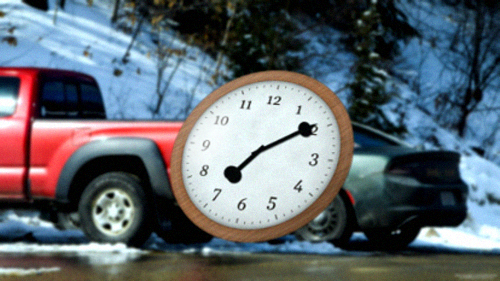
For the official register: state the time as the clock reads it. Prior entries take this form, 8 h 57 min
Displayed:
7 h 09 min
